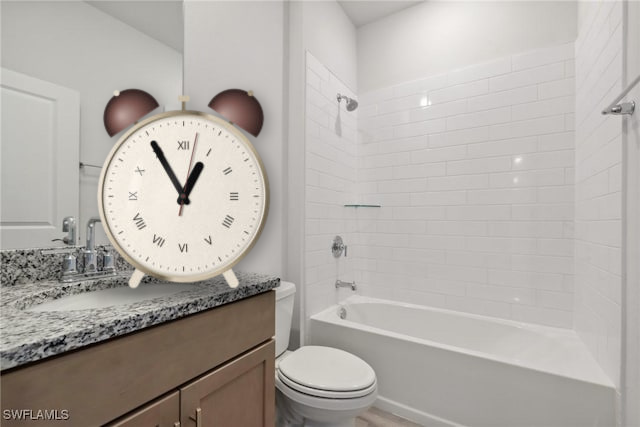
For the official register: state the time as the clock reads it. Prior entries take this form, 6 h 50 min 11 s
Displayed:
12 h 55 min 02 s
